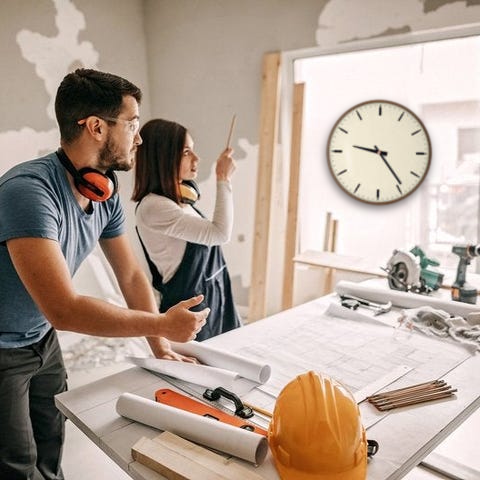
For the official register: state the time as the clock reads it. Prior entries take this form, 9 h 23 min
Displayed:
9 h 24 min
